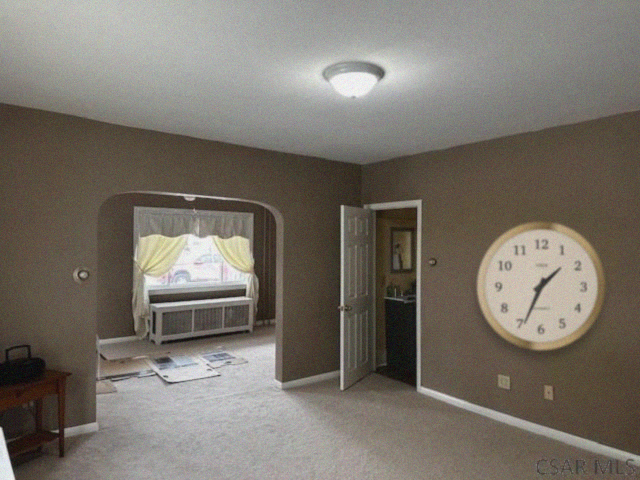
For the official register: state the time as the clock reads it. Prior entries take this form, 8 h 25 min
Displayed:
1 h 34 min
